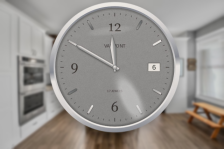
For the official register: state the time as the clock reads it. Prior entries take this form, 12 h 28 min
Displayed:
11 h 50 min
